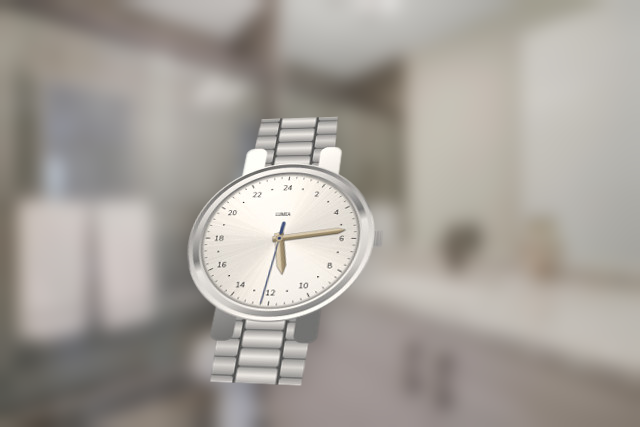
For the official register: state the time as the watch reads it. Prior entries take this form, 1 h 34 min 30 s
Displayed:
11 h 13 min 31 s
